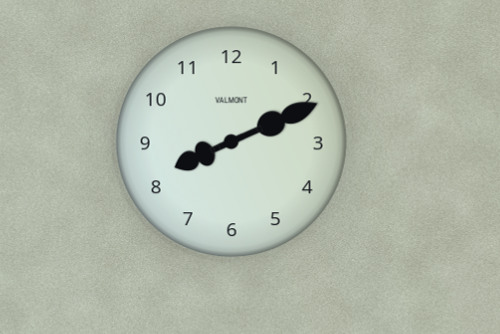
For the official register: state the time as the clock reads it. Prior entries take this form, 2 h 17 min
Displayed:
8 h 11 min
